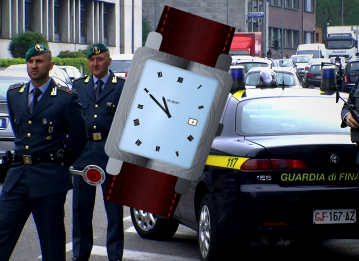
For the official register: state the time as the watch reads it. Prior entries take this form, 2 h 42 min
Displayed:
10 h 50 min
